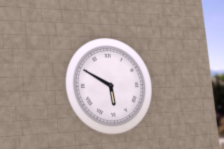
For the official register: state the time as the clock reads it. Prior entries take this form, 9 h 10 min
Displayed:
5 h 50 min
